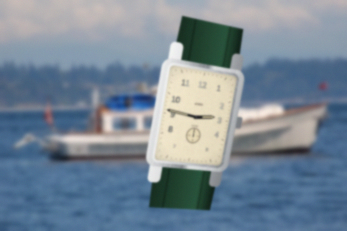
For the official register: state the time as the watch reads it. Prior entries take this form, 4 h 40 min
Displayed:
2 h 46 min
